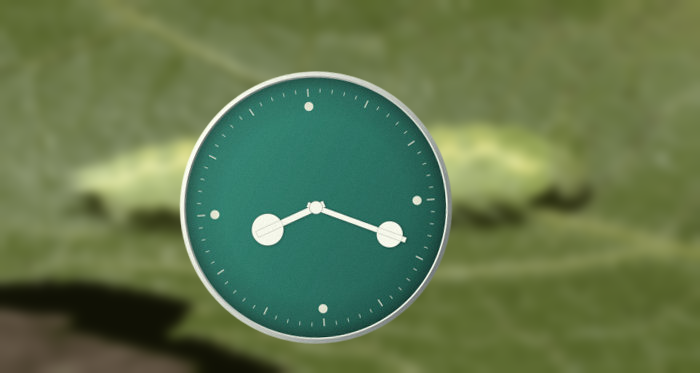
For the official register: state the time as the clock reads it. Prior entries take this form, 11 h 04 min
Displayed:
8 h 19 min
